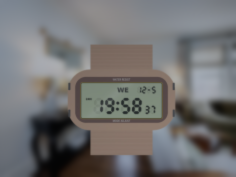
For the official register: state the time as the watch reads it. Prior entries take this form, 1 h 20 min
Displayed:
19 h 58 min
